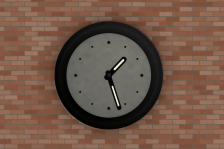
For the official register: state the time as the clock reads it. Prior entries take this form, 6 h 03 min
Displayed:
1 h 27 min
